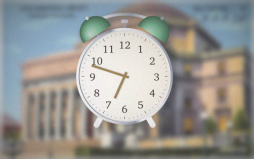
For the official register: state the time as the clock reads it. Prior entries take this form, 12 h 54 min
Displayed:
6 h 48 min
